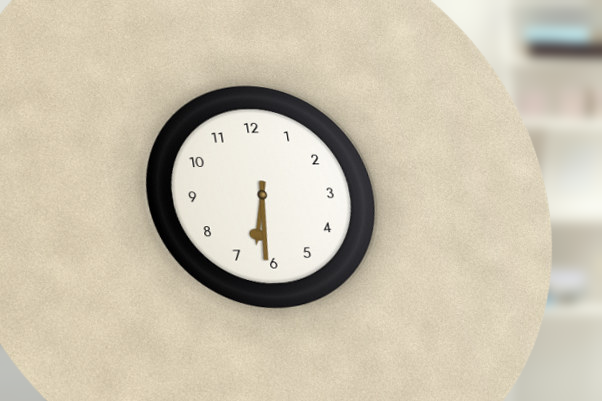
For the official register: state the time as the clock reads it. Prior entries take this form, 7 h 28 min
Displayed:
6 h 31 min
